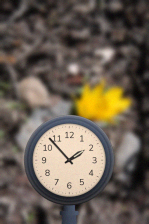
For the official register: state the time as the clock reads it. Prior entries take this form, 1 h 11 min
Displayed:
1 h 53 min
